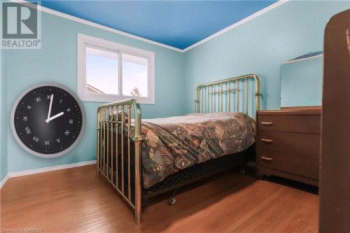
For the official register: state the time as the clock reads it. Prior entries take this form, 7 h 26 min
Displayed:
2 h 01 min
